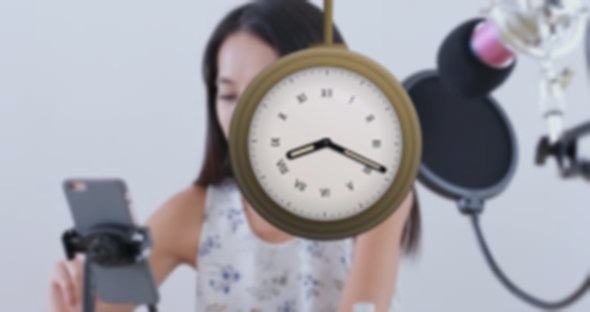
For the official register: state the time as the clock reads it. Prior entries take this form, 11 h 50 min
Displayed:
8 h 19 min
